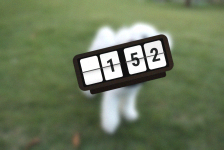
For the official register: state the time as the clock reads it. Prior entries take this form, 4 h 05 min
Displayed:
1 h 52 min
